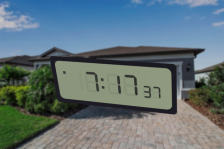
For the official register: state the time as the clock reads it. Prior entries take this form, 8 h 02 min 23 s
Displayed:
7 h 17 min 37 s
